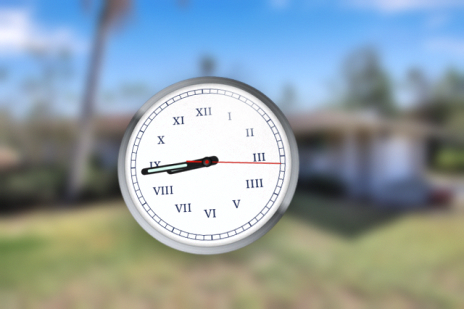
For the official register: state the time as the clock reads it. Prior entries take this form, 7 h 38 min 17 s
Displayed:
8 h 44 min 16 s
